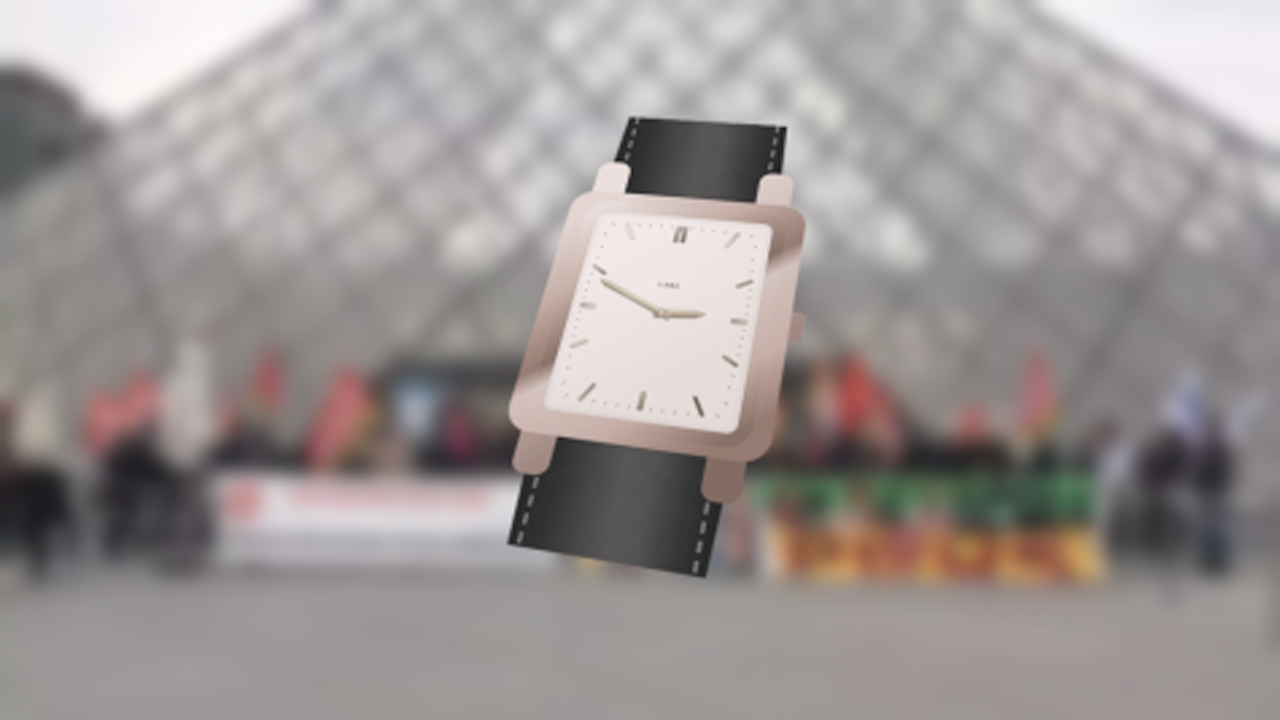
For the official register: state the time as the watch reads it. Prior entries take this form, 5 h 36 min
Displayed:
2 h 49 min
